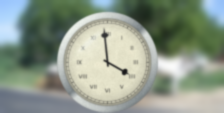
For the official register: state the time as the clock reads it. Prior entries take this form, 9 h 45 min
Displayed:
3 h 59 min
